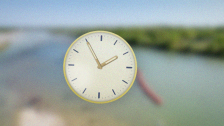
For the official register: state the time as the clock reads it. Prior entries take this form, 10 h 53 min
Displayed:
1 h 55 min
